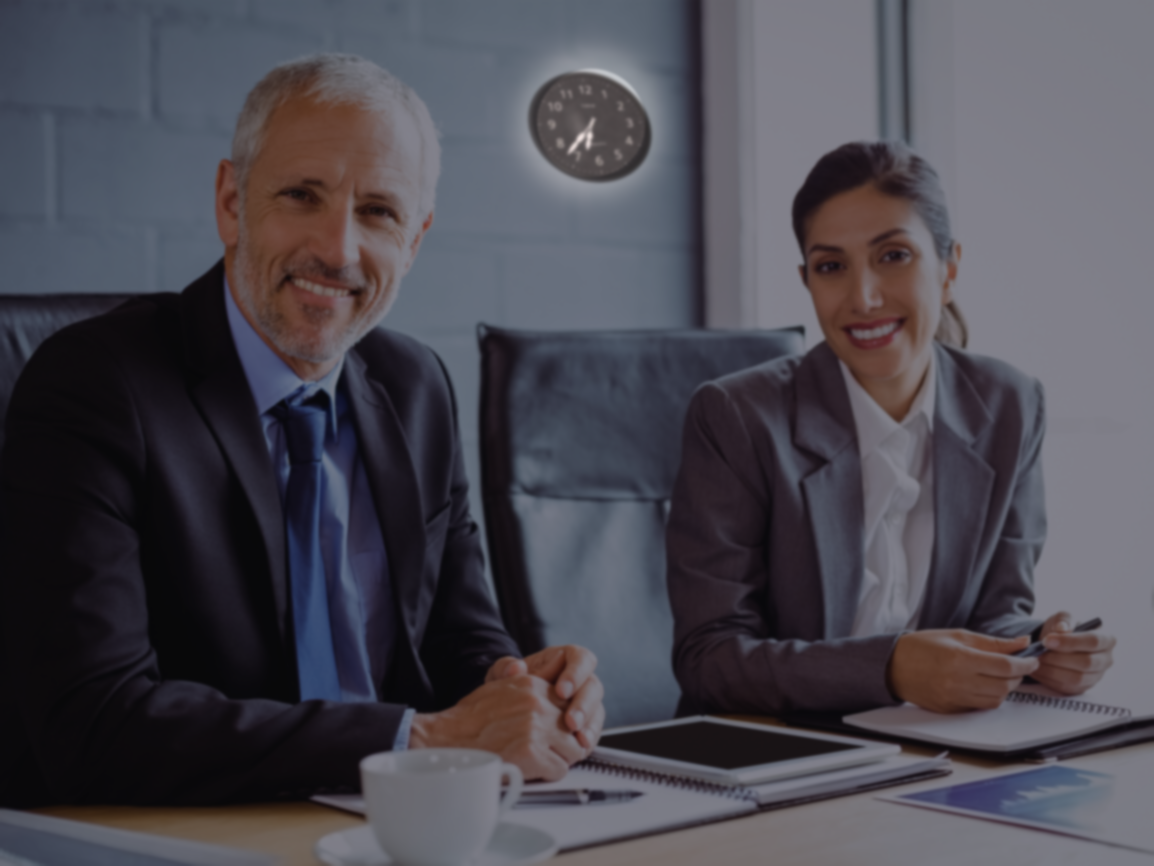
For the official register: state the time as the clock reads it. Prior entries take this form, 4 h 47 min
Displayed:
6 h 37 min
